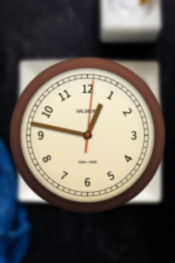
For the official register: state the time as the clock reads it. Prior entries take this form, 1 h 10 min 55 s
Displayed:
12 h 47 min 01 s
